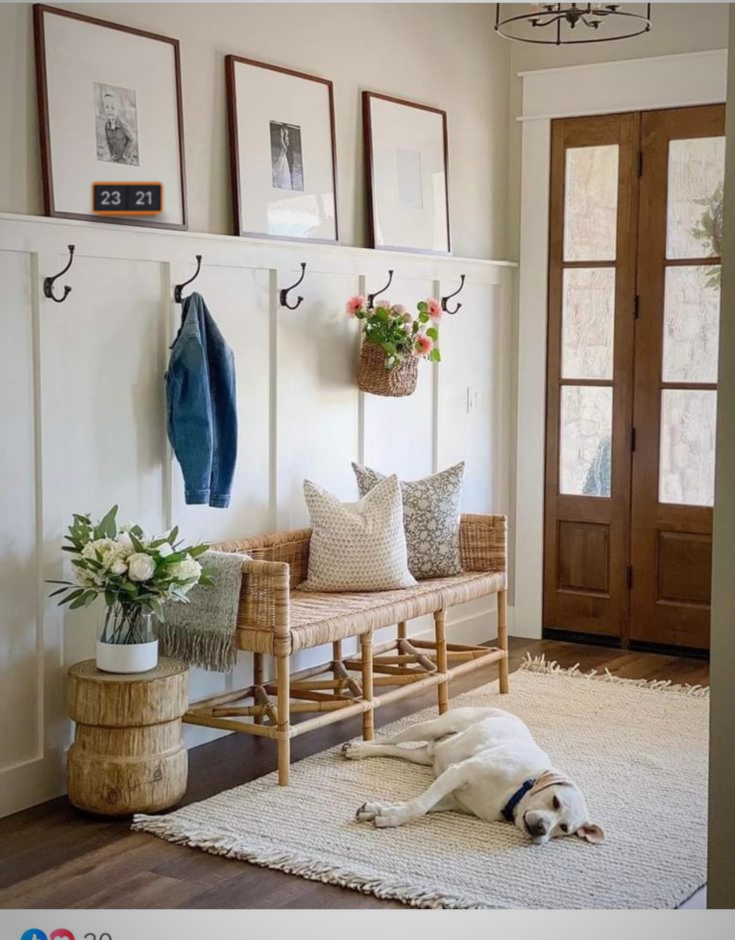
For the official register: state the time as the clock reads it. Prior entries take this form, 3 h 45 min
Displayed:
23 h 21 min
